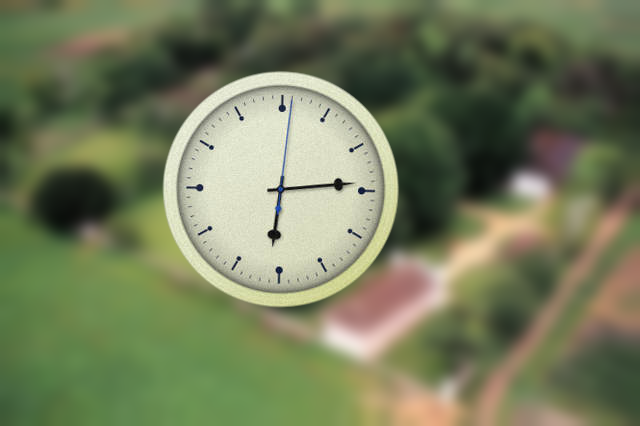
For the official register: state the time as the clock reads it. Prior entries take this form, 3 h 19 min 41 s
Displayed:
6 h 14 min 01 s
